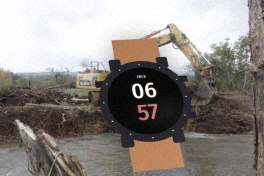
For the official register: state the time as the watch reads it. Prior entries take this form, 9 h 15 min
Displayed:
6 h 57 min
